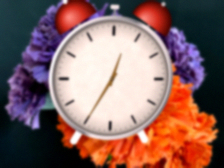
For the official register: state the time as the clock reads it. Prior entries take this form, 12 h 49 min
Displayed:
12 h 35 min
